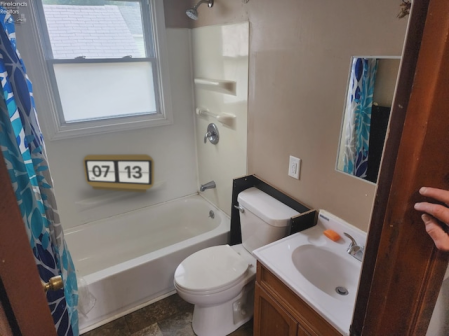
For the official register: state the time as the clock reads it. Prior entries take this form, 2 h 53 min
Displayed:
7 h 13 min
